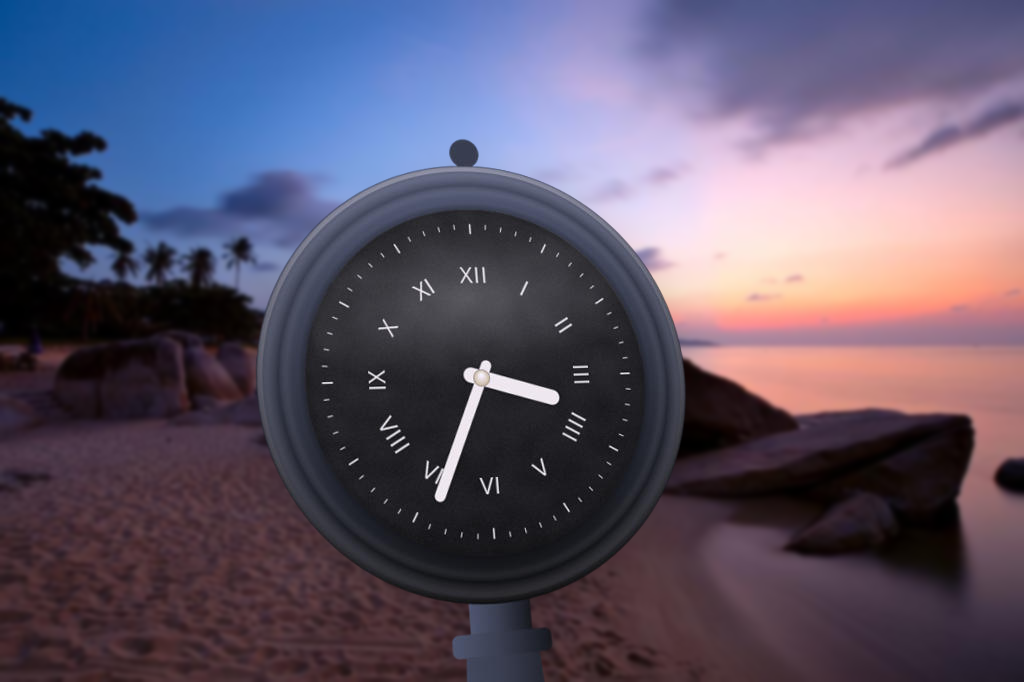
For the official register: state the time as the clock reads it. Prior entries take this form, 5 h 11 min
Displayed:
3 h 34 min
